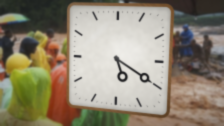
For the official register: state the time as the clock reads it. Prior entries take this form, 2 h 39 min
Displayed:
5 h 20 min
